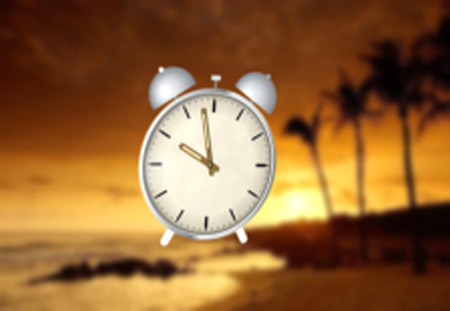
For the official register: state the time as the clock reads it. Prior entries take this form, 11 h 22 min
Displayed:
9 h 58 min
